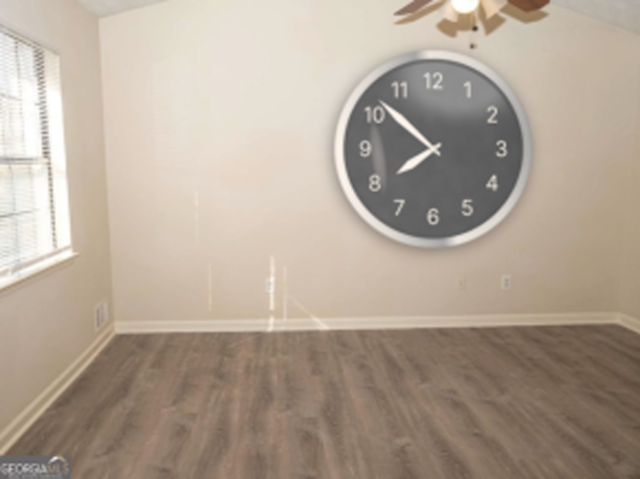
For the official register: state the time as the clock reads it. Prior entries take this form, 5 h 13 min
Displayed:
7 h 52 min
